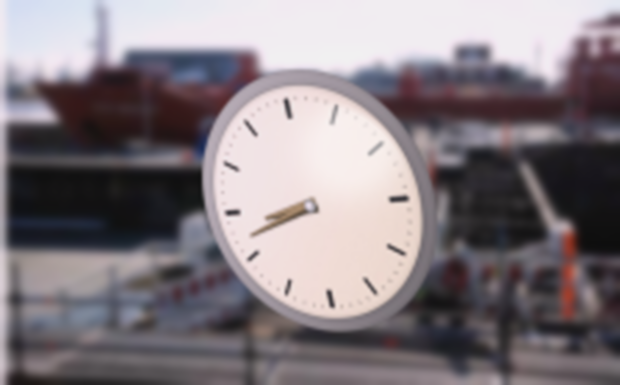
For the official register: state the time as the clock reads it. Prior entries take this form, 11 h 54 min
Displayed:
8 h 42 min
